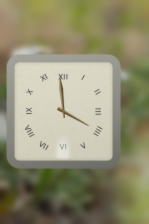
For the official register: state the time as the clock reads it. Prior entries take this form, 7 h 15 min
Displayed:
3 h 59 min
